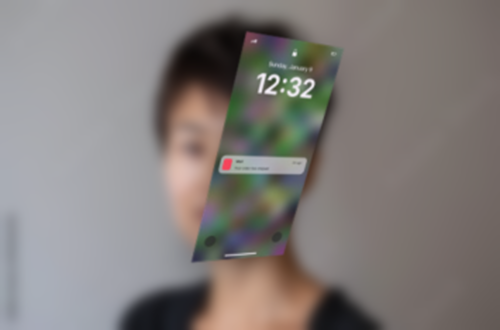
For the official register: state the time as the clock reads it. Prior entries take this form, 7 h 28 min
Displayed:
12 h 32 min
